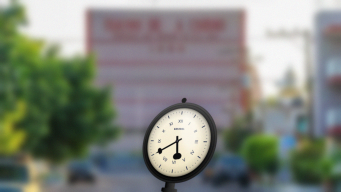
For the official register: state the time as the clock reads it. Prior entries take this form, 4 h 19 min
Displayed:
5 h 40 min
